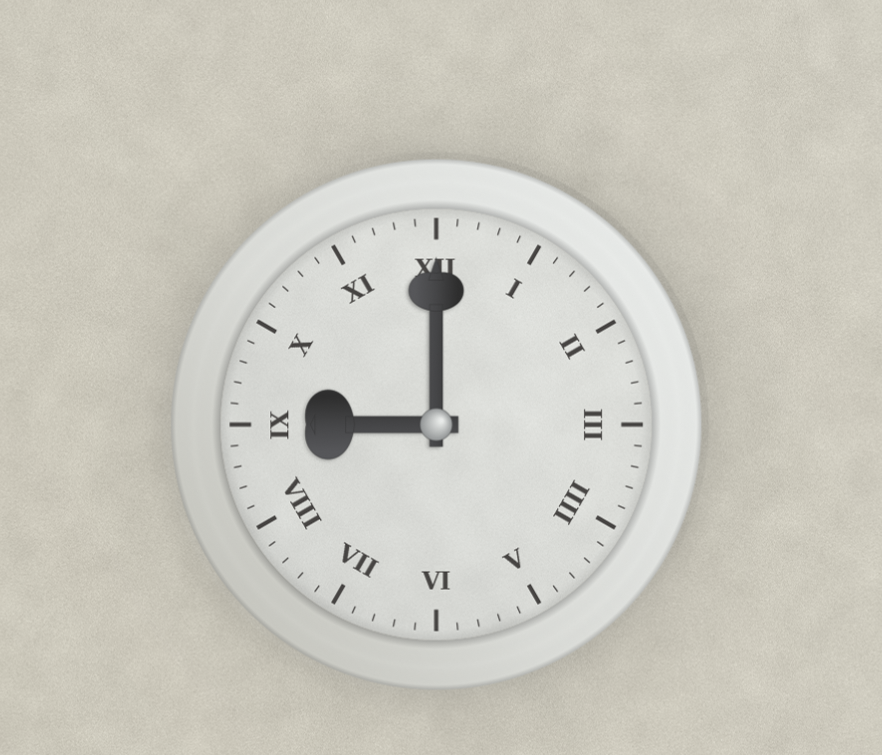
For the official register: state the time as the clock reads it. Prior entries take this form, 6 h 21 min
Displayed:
9 h 00 min
